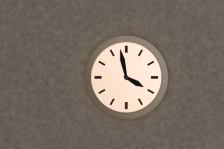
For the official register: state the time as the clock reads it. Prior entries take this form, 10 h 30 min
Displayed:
3 h 58 min
